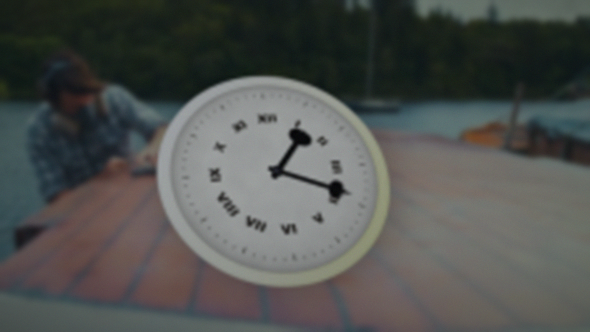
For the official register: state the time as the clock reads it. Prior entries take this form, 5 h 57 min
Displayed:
1 h 19 min
